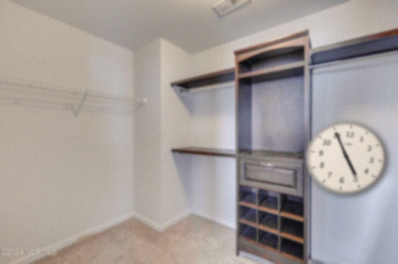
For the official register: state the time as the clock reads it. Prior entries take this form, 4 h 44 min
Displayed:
4 h 55 min
